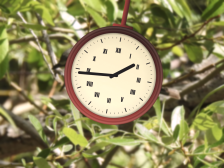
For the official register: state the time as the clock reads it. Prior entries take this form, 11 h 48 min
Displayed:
1 h 44 min
